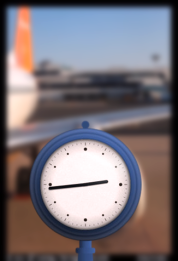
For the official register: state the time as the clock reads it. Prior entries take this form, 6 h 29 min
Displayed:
2 h 44 min
